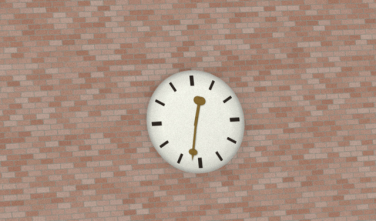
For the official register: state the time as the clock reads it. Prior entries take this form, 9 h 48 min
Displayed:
12 h 32 min
